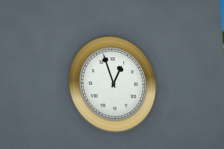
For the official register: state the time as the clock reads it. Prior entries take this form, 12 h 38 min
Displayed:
12 h 57 min
